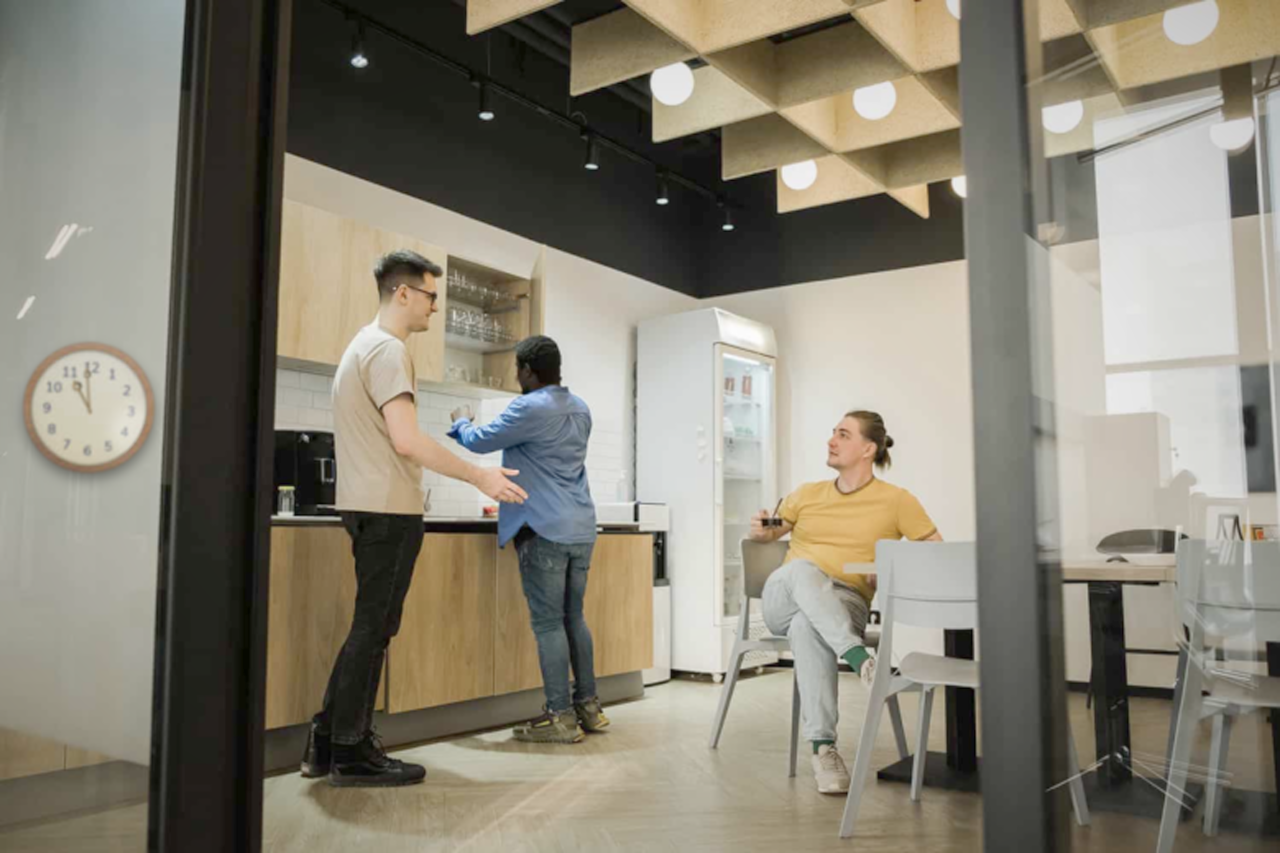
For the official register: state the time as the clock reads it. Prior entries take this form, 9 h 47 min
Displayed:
10 h 59 min
